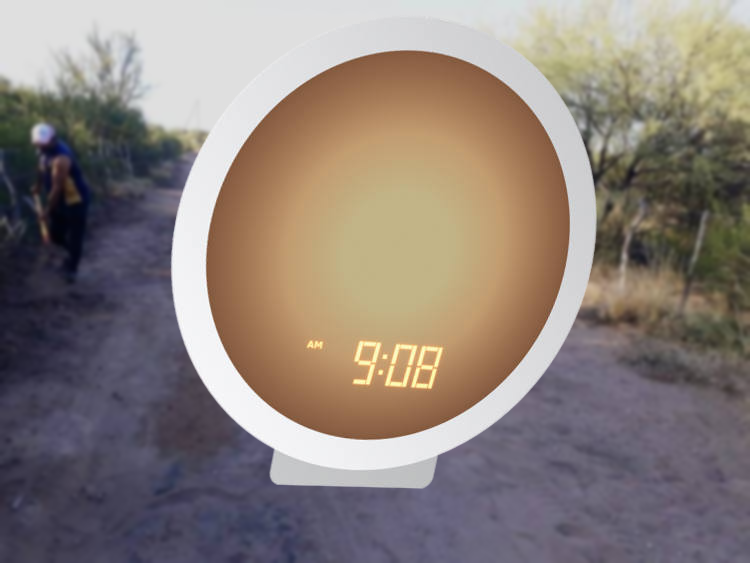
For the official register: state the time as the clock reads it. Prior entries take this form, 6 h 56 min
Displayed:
9 h 08 min
